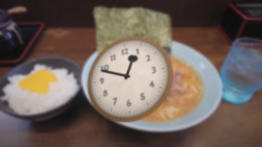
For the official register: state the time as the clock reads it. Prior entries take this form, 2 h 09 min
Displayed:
12 h 49 min
